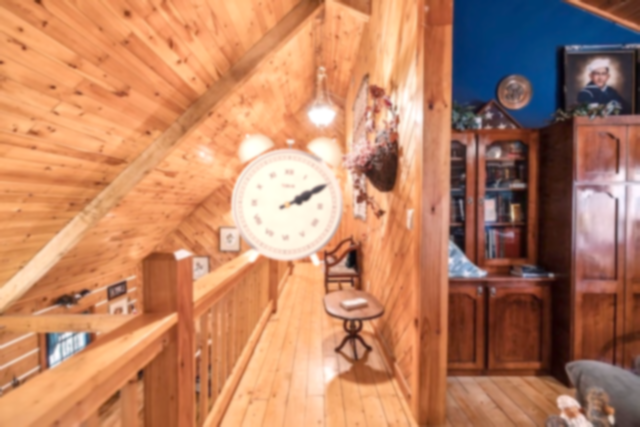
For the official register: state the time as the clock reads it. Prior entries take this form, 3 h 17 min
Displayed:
2 h 10 min
